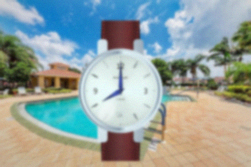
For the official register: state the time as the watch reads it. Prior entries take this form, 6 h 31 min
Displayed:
8 h 00 min
